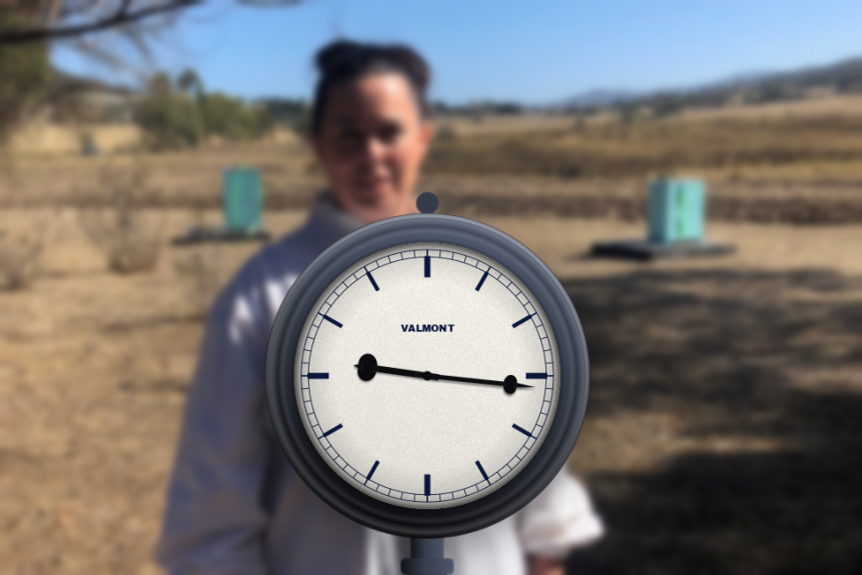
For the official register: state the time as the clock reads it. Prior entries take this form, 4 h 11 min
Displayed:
9 h 16 min
